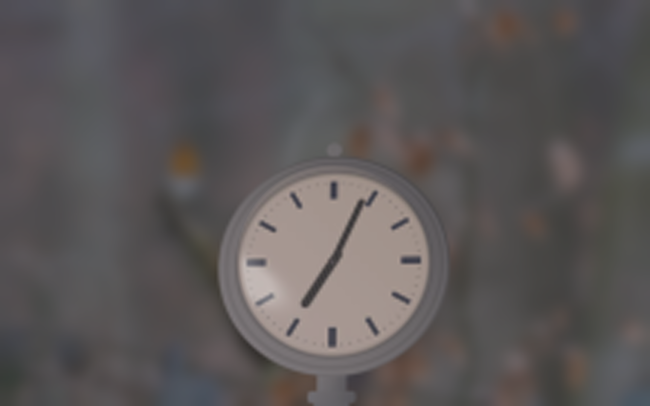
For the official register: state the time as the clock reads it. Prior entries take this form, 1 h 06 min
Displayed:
7 h 04 min
